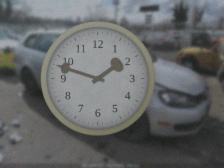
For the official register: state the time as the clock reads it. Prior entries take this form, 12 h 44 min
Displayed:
1 h 48 min
